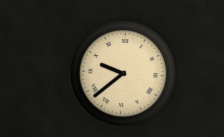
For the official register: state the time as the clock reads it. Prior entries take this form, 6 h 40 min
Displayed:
9 h 38 min
